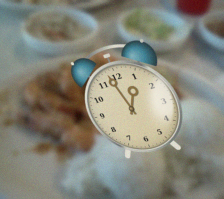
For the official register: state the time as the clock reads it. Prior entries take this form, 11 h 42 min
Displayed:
12 h 58 min
